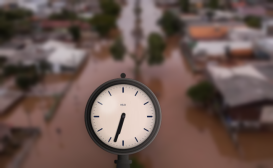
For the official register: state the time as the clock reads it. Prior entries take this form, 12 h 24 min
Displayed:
6 h 33 min
